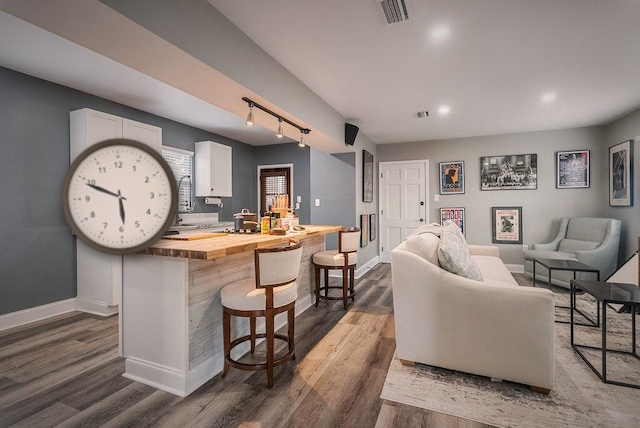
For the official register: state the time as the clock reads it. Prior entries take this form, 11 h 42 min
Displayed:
5 h 49 min
